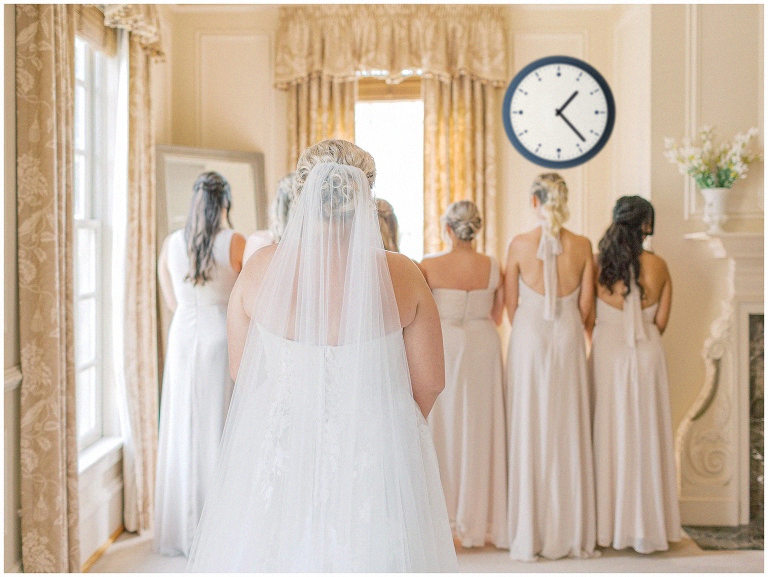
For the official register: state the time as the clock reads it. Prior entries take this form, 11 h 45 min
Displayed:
1 h 23 min
